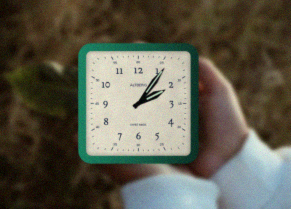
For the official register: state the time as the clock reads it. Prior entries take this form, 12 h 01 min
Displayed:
2 h 06 min
